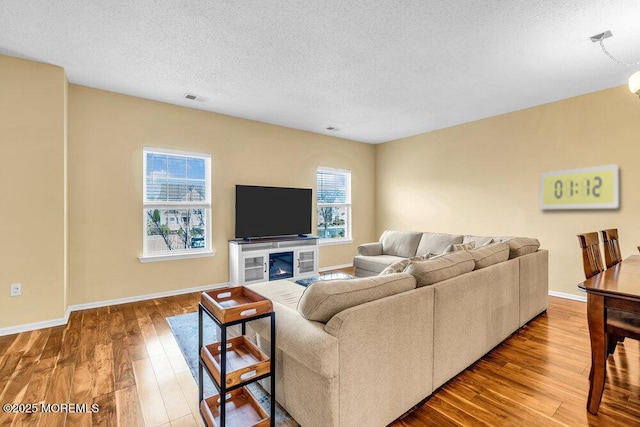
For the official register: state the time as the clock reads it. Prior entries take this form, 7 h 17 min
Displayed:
1 h 12 min
